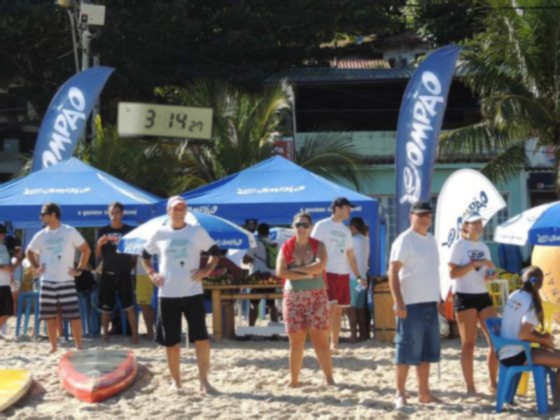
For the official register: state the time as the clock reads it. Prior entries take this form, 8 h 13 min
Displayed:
3 h 14 min
